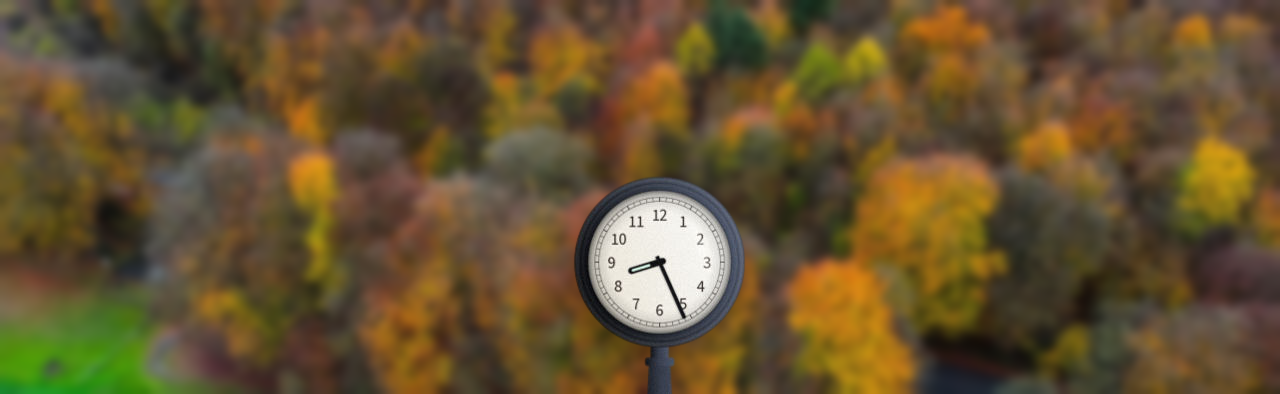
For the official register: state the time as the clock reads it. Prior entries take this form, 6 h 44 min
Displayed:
8 h 26 min
